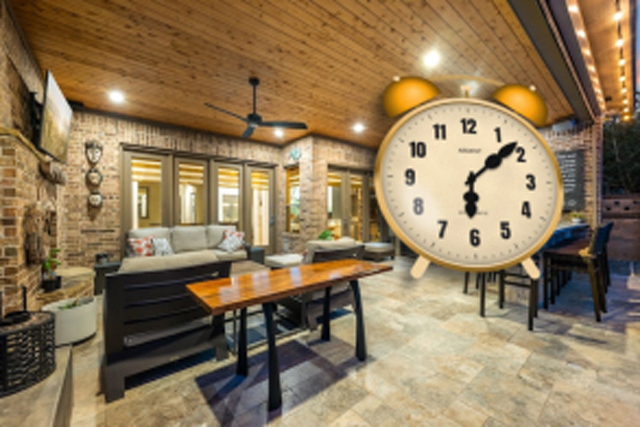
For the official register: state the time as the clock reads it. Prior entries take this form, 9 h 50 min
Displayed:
6 h 08 min
